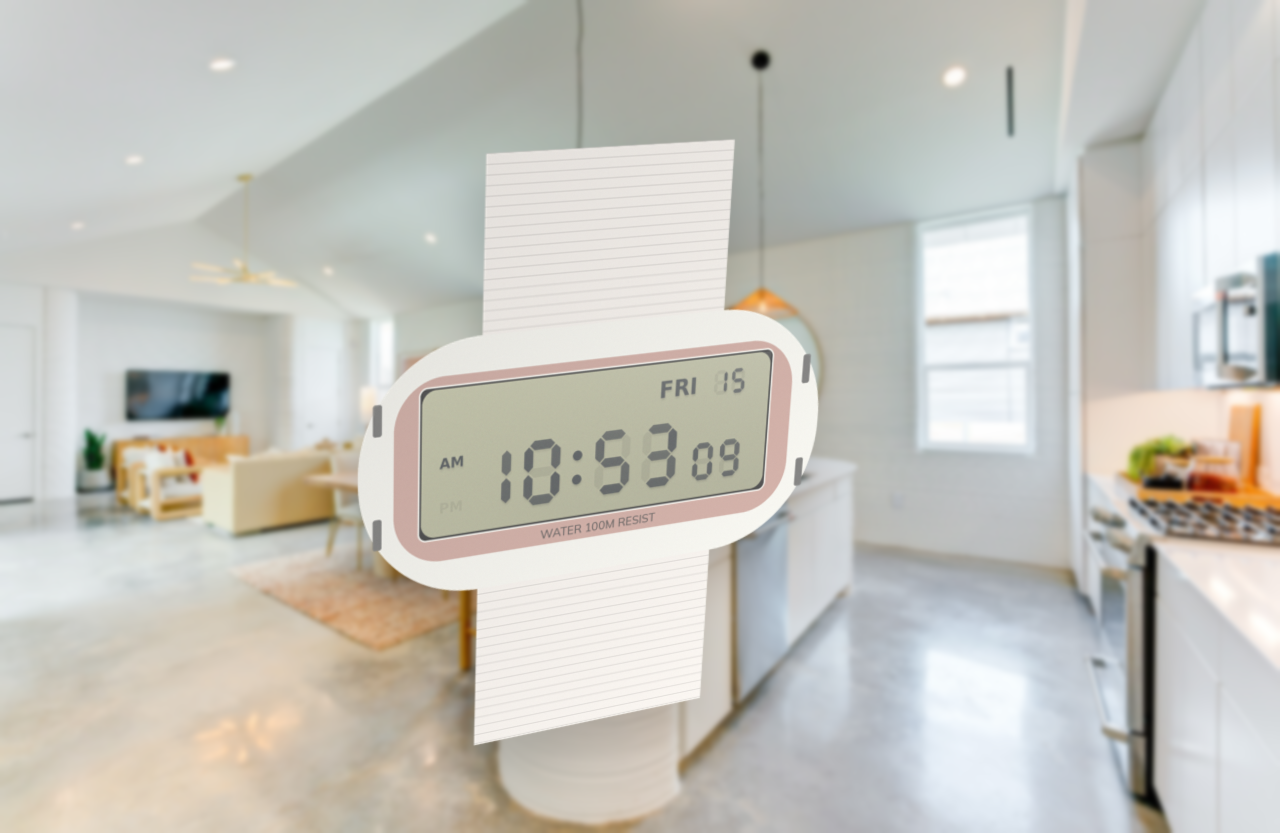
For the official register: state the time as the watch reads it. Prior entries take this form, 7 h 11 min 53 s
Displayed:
10 h 53 min 09 s
